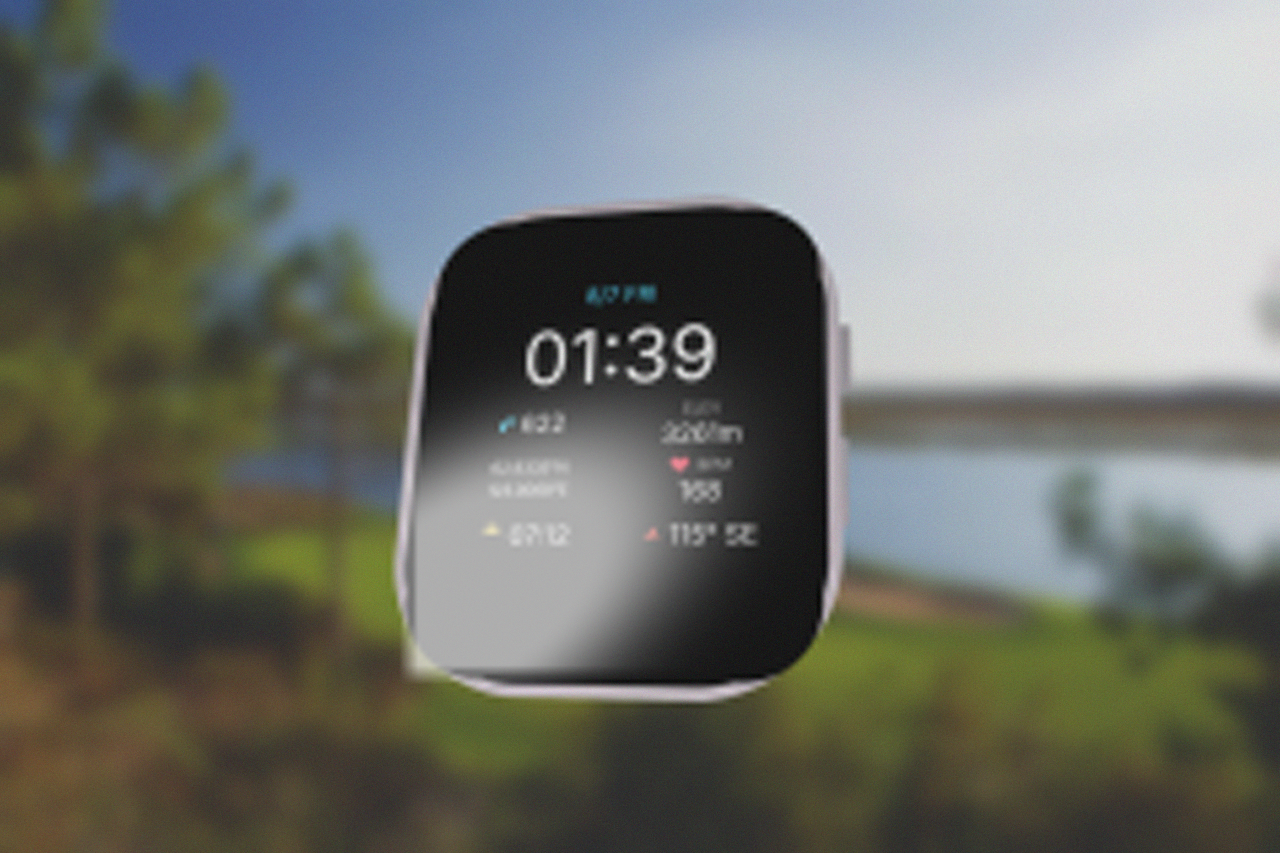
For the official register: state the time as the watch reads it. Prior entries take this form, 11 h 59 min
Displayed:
1 h 39 min
